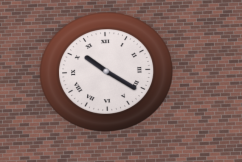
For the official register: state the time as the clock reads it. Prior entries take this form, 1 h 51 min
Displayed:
10 h 21 min
